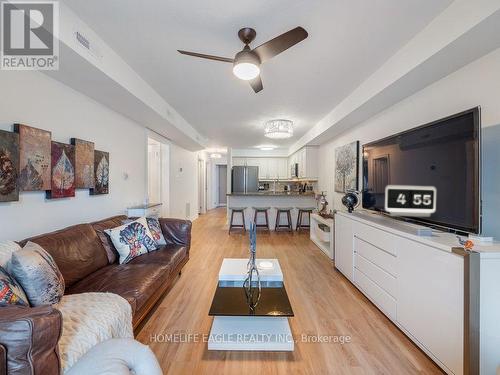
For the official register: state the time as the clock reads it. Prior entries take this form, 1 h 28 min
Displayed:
4 h 55 min
